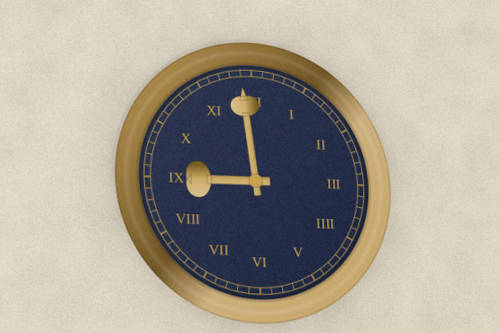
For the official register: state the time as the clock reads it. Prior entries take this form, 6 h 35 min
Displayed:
8 h 59 min
